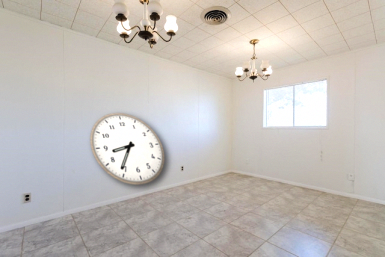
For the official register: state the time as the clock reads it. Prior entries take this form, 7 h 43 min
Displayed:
8 h 36 min
